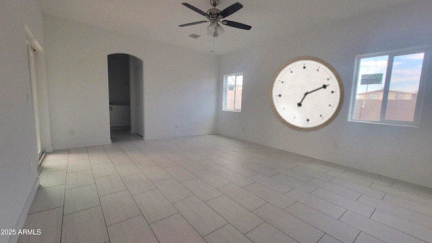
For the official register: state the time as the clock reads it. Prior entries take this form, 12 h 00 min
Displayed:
7 h 12 min
